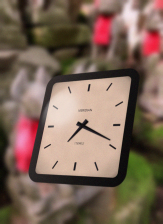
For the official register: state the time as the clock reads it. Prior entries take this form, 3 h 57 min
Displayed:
7 h 19 min
